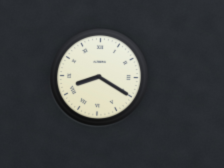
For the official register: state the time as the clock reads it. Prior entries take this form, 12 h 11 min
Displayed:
8 h 20 min
